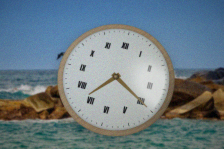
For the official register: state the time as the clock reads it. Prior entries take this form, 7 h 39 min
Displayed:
7 h 20 min
